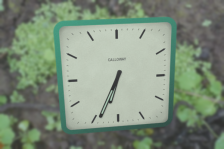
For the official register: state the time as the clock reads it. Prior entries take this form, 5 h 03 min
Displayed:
6 h 34 min
